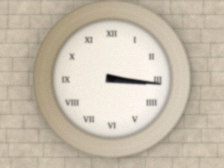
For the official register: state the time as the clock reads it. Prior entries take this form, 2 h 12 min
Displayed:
3 h 16 min
